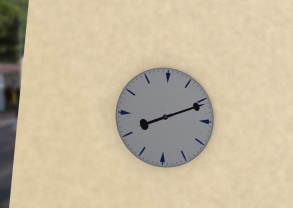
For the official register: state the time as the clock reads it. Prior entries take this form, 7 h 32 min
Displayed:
8 h 11 min
